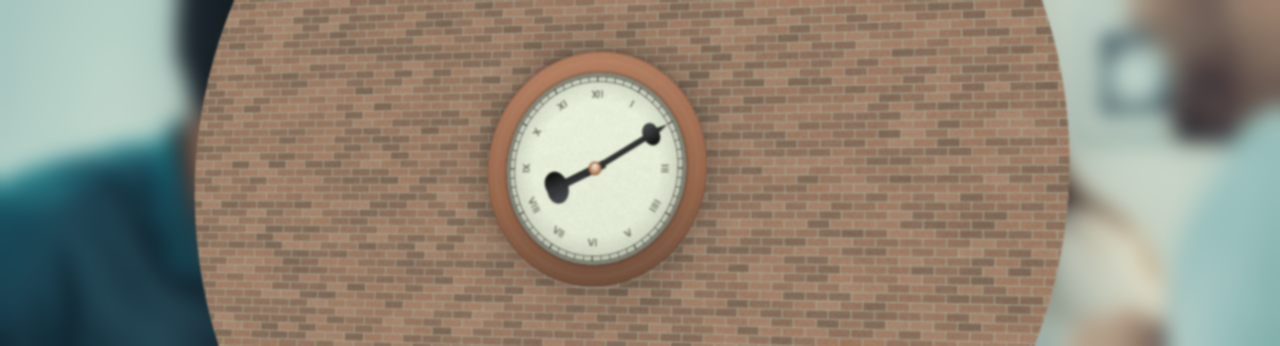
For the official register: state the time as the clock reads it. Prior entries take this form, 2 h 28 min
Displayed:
8 h 10 min
